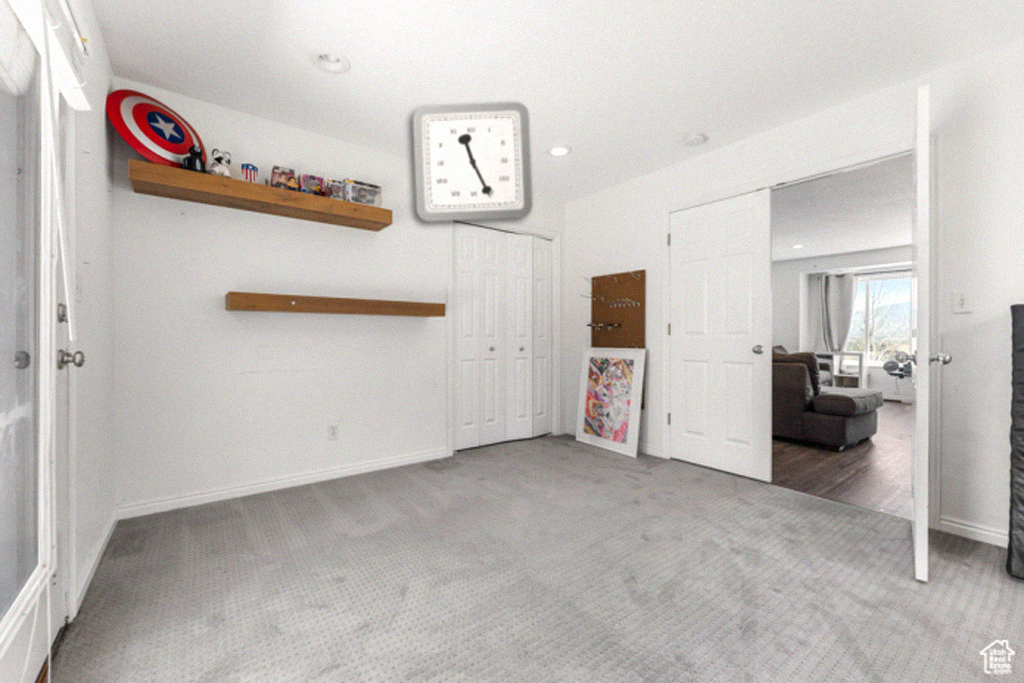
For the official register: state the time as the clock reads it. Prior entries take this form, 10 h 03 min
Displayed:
11 h 26 min
